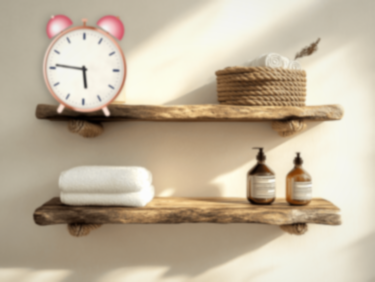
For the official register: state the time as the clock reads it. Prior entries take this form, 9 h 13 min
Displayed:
5 h 46 min
